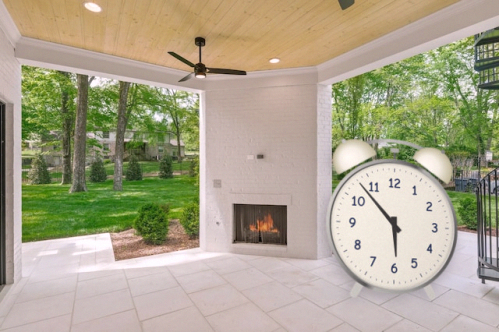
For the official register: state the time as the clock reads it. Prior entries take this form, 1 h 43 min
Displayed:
5 h 53 min
